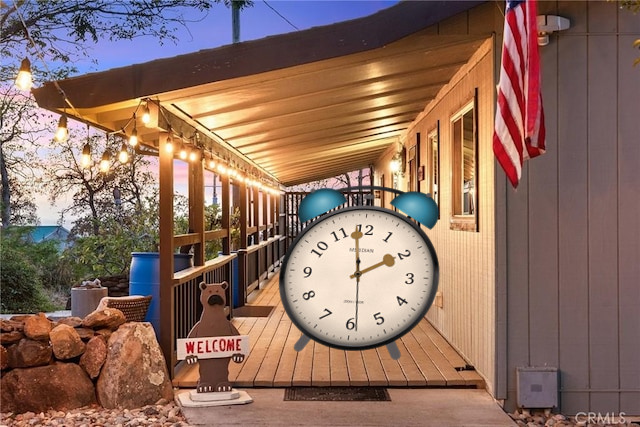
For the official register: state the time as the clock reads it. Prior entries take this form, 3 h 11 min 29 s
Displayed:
1 h 58 min 29 s
